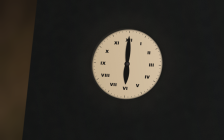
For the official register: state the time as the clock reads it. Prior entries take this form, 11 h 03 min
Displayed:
6 h 00 min
